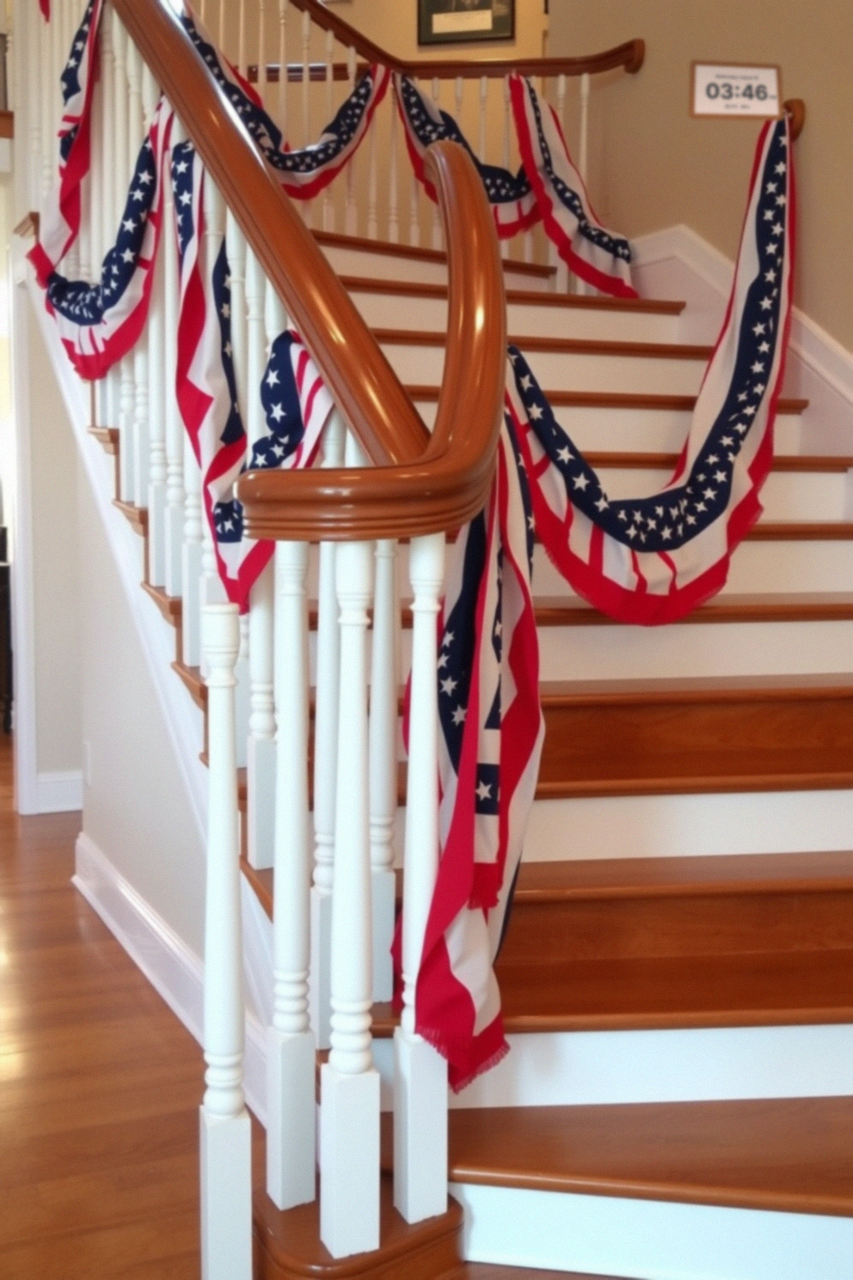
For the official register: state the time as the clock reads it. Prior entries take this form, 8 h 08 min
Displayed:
3 h 46 min
